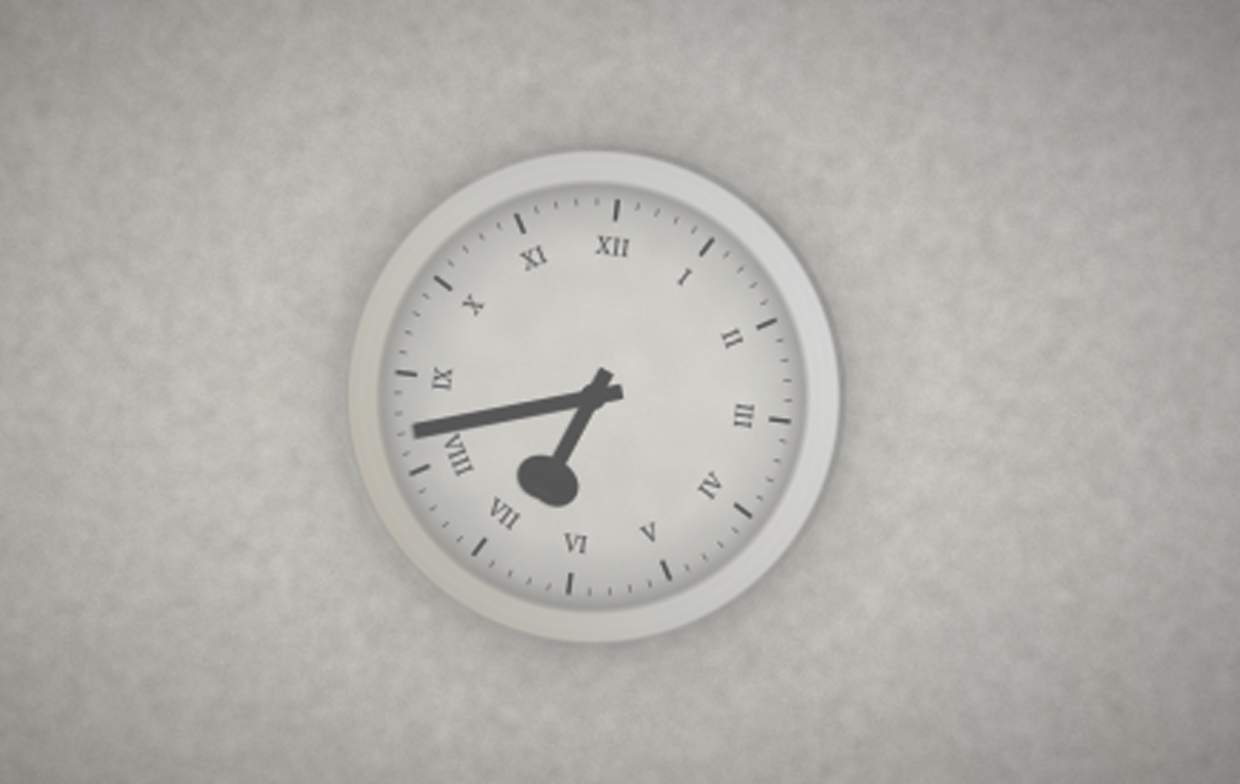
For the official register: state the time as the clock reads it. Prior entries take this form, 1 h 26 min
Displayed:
6 h 42 min
